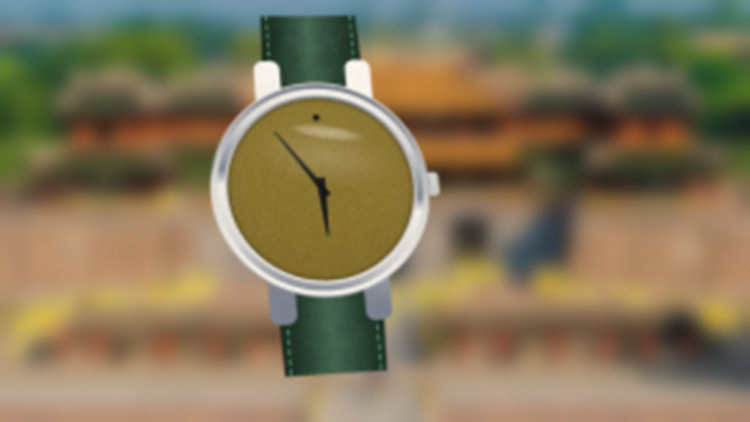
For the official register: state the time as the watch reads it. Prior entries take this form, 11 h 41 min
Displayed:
5 h 54 min
